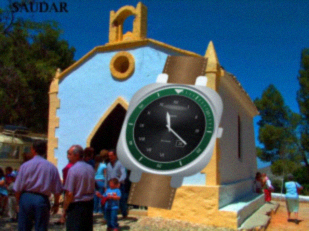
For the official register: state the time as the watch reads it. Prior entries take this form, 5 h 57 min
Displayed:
11 h 21 min
